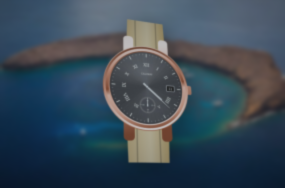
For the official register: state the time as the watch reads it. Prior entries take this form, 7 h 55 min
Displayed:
4 h 22 min
